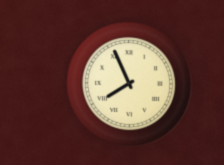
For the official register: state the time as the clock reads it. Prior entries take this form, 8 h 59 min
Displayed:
7 h 56 min
